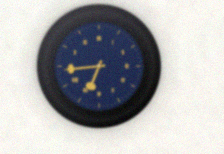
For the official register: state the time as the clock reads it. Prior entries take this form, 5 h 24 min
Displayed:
6 h 44 min
